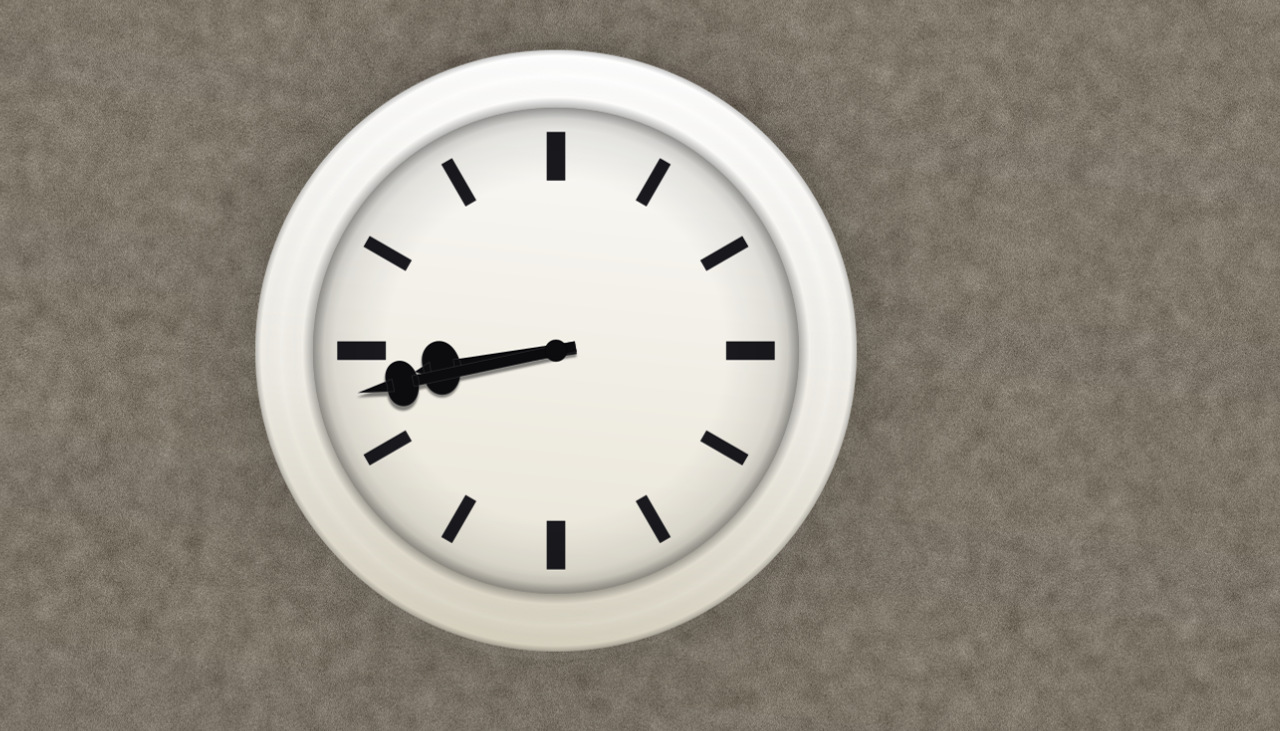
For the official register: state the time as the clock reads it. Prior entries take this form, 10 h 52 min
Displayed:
8 h 43 min
